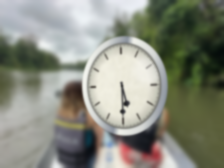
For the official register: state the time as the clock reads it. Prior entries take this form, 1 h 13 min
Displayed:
5 h 30 min
